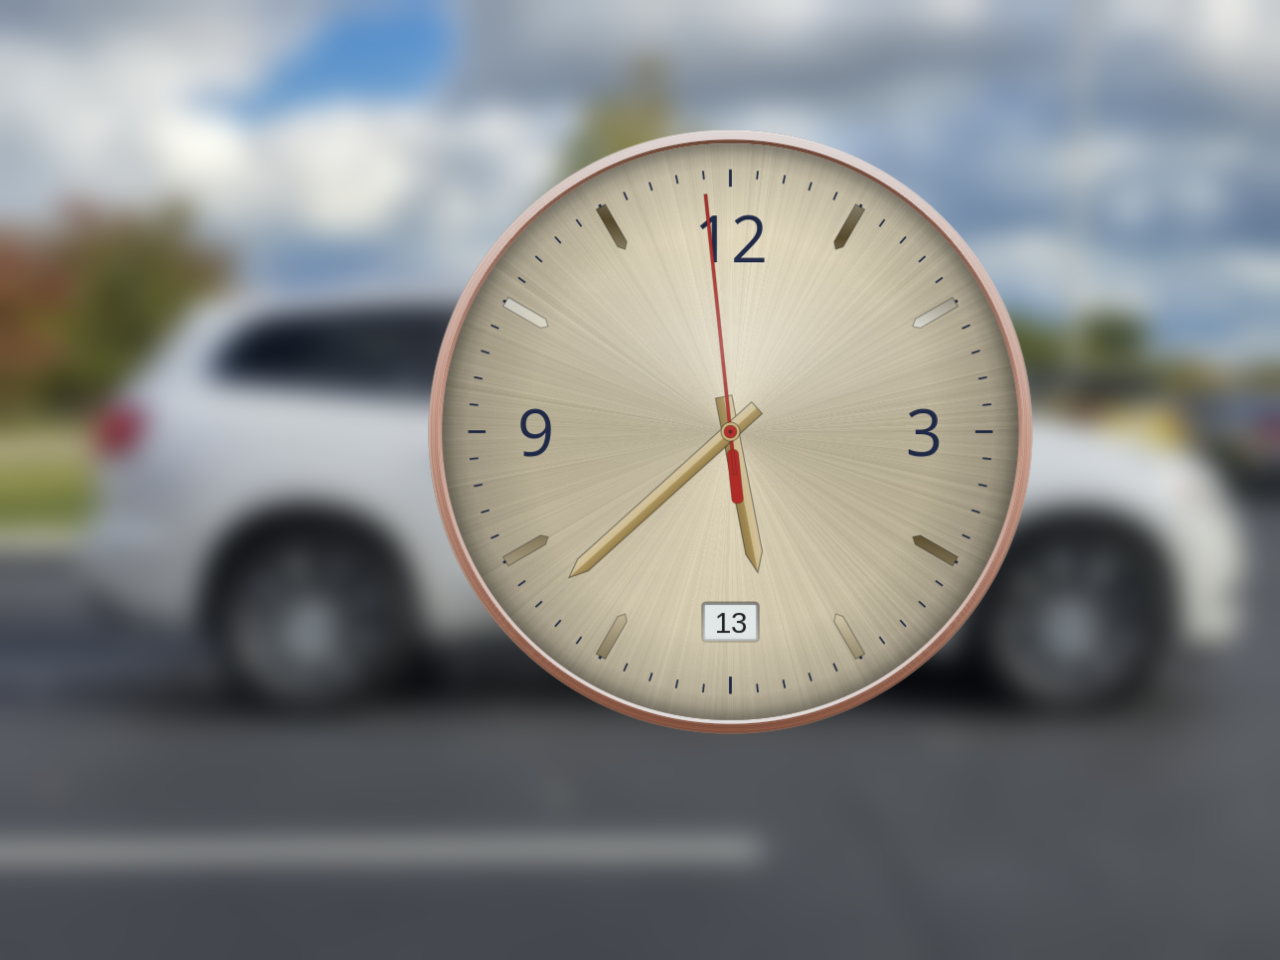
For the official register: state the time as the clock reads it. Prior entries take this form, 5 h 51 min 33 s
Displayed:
5 h 37 min 59 s
